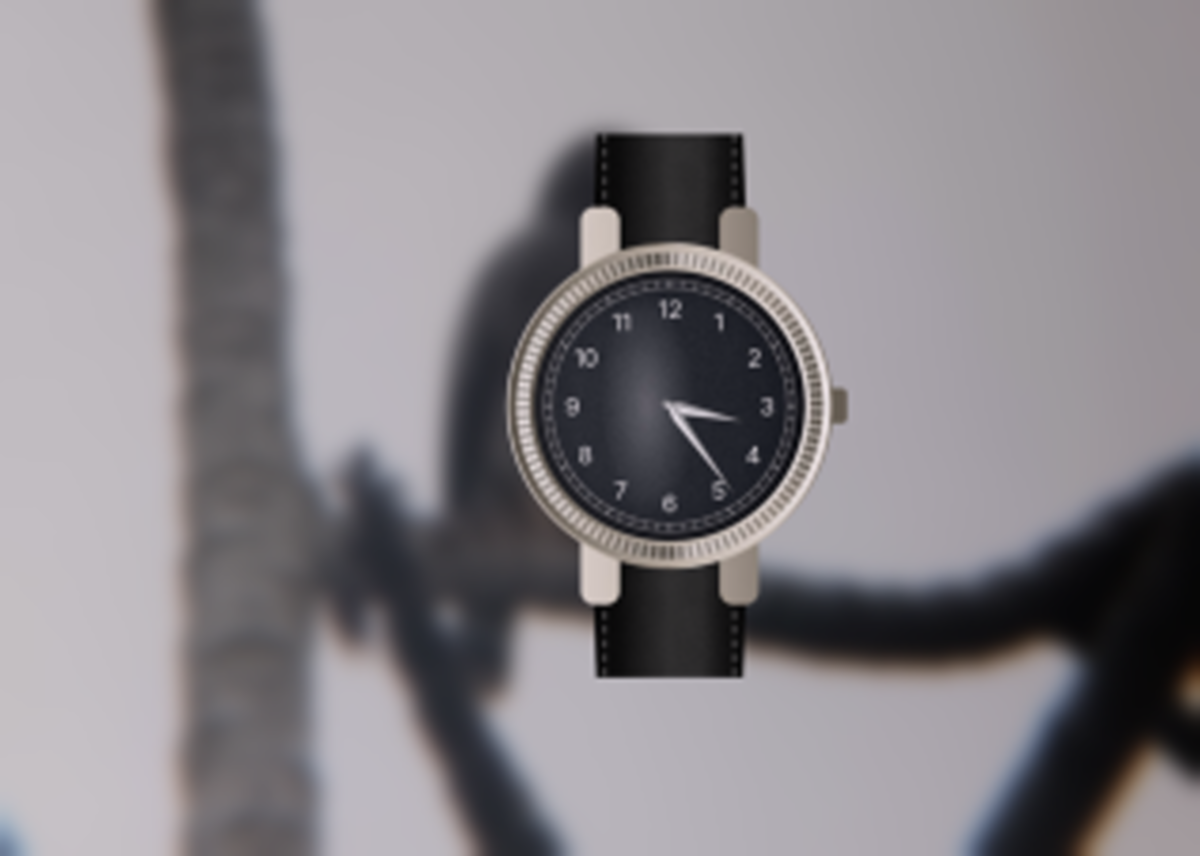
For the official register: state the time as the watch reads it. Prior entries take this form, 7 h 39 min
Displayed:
3 h 24 min
